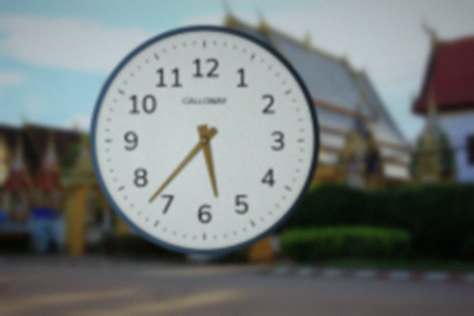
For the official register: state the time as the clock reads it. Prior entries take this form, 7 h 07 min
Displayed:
5 h 37 min
